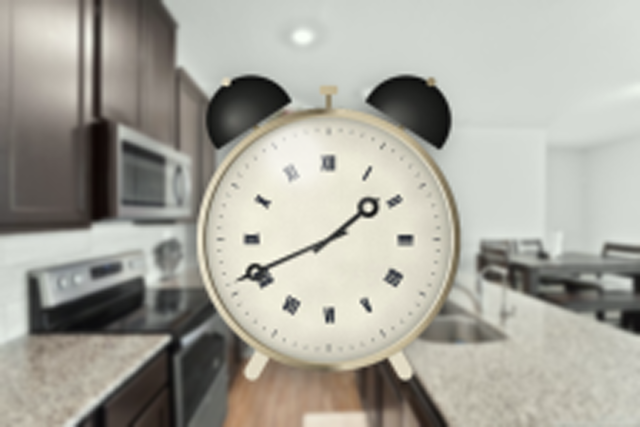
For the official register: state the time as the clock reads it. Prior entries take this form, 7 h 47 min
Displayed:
1 h 41 min
